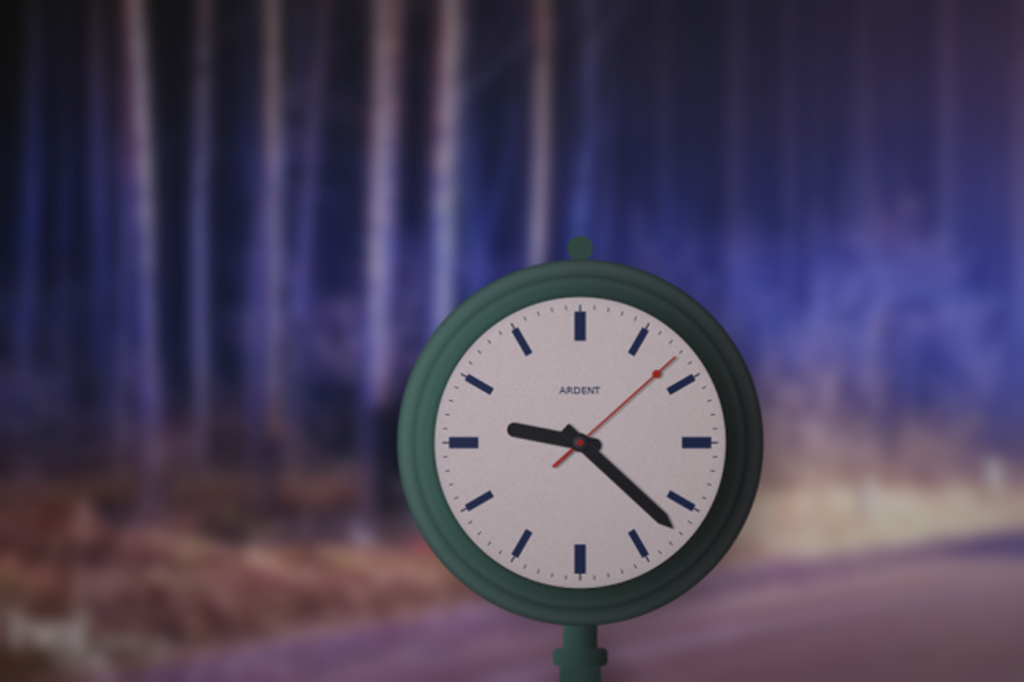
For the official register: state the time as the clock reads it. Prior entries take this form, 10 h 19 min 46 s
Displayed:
9 h 22 min 08 s
